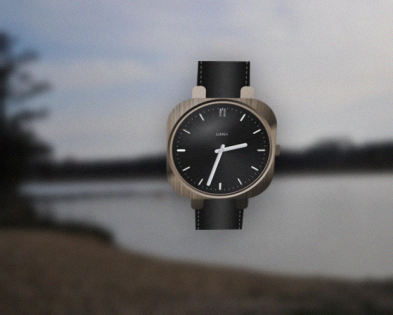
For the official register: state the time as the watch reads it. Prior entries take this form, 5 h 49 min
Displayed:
2 h 33 min
